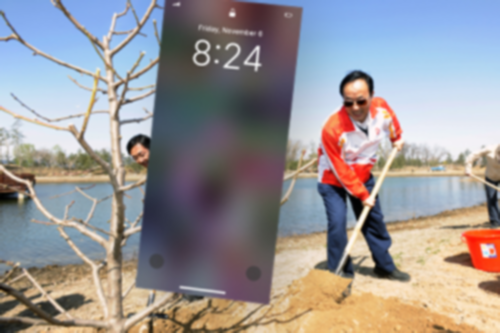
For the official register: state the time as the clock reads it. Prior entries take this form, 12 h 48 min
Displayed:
8 h 24 min
